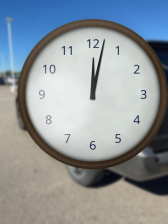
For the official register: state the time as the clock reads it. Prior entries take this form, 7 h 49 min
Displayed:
12 h 02 min
